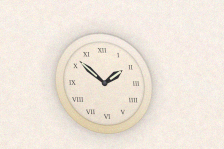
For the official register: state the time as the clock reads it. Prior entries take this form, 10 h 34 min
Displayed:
1 h 52 min
